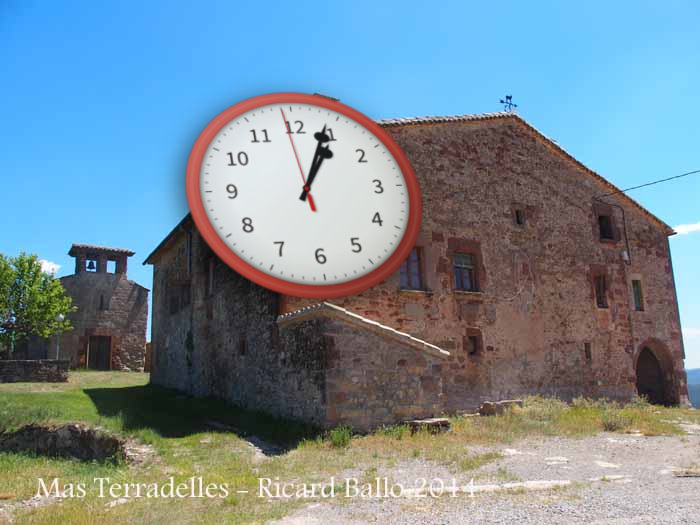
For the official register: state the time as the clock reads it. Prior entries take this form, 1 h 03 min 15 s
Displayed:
1 h 03 min 59 s
